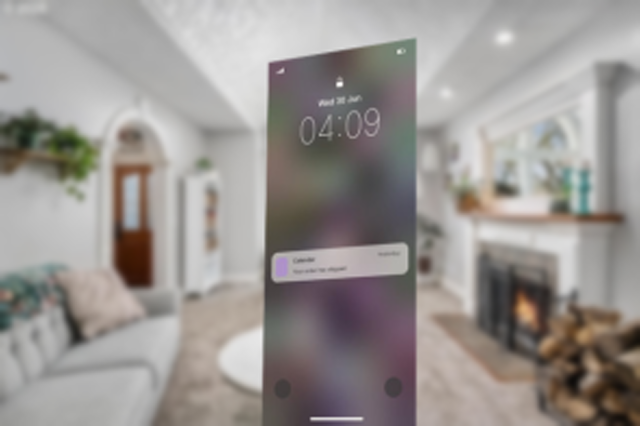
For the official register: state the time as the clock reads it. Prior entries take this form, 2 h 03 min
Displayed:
4 h 09 min
